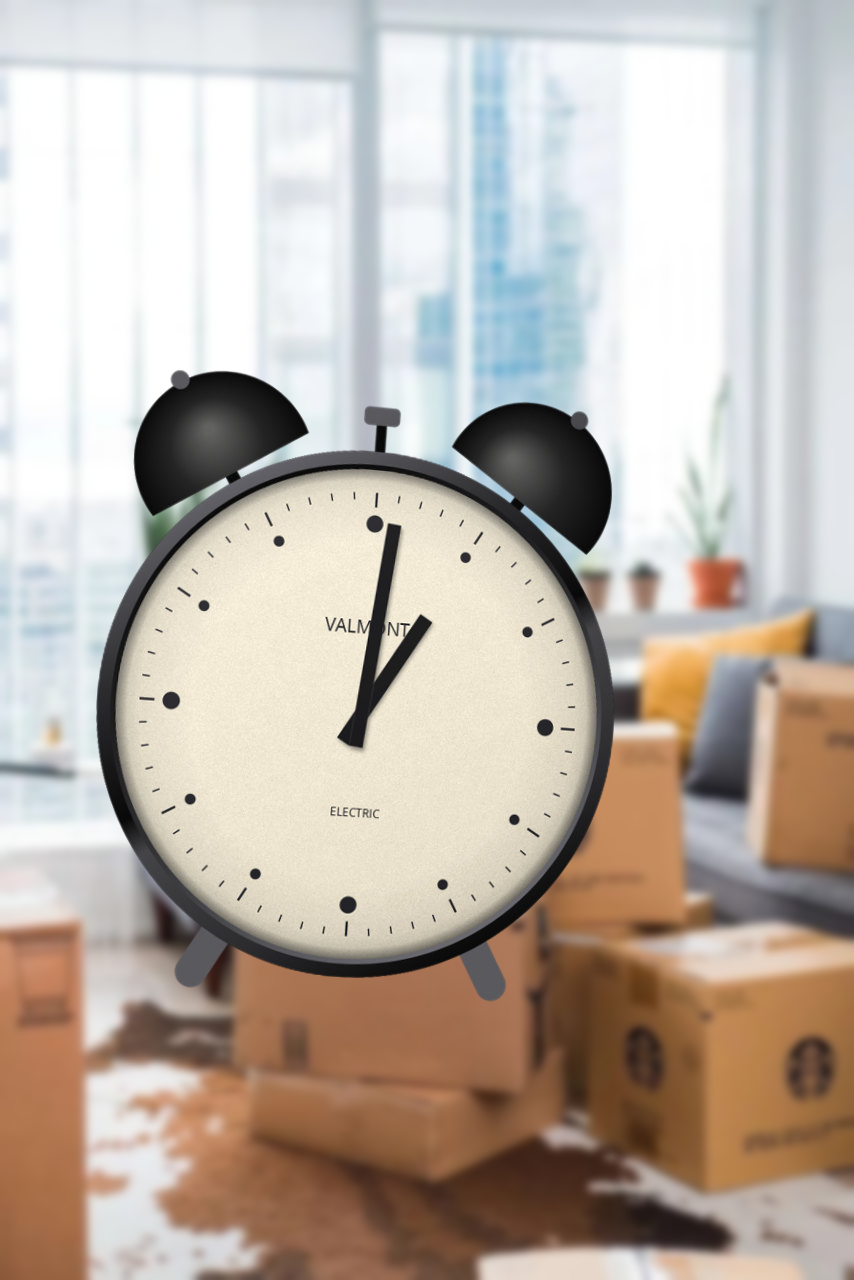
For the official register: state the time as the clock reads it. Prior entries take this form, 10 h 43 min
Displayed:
1 h 01 min
